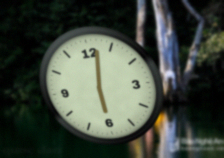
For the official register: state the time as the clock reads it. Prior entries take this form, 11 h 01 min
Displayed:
6 h 02 min
